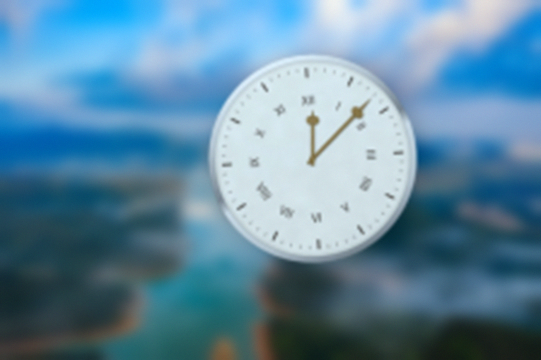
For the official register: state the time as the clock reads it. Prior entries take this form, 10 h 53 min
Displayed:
12 h 08 min
